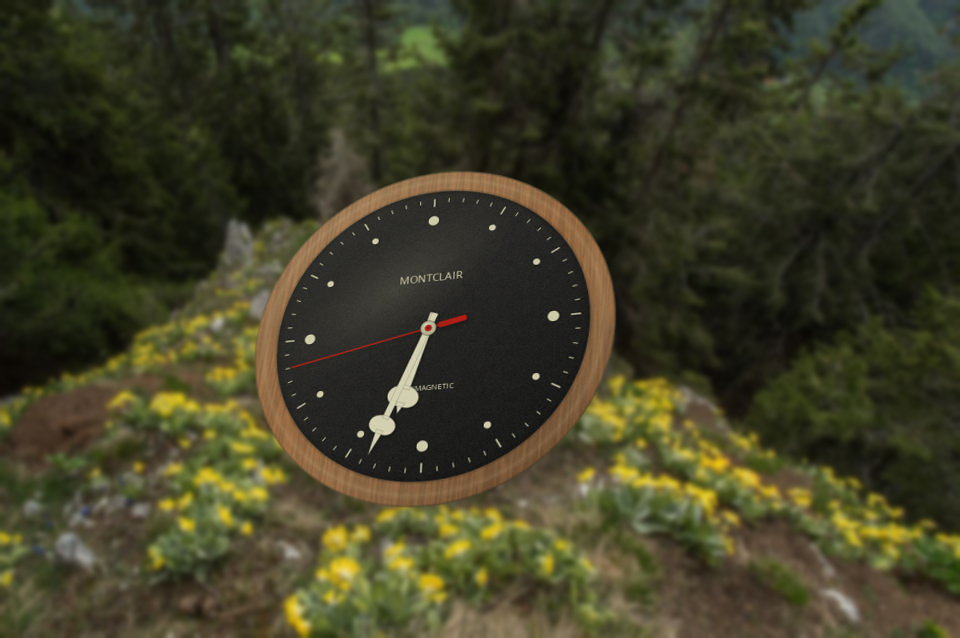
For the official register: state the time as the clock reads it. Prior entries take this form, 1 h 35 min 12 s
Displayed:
6 h 33 min 43 s
